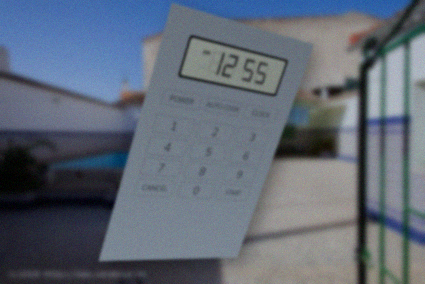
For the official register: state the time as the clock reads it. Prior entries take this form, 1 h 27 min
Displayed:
12 h 55 min
